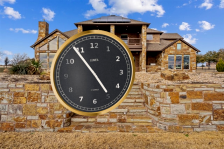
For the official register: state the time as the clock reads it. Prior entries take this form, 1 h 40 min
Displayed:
4 h 54 min
